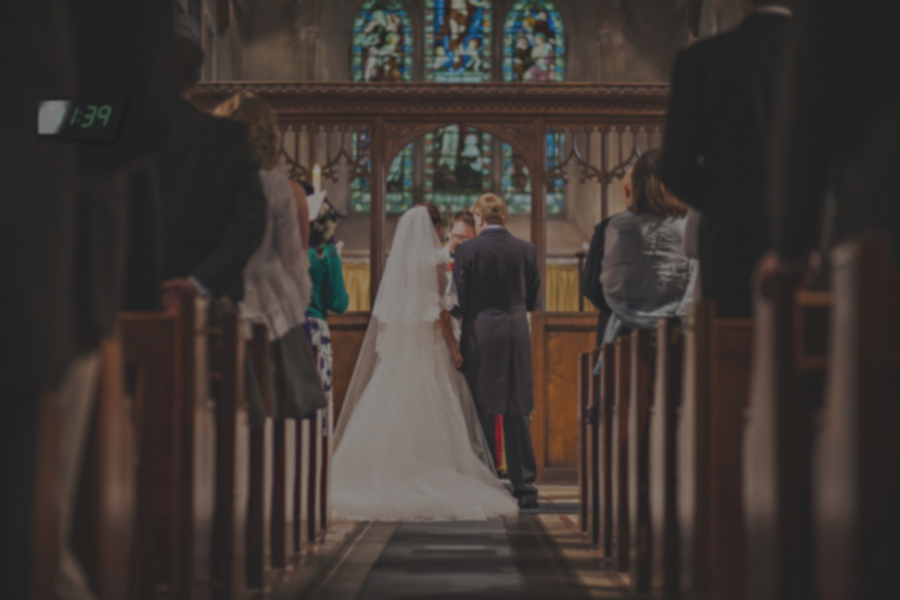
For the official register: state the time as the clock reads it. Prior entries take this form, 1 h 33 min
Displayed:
11 h 39 min
